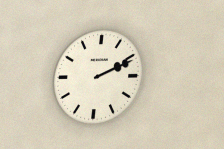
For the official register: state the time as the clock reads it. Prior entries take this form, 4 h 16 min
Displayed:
2 h 11 min
